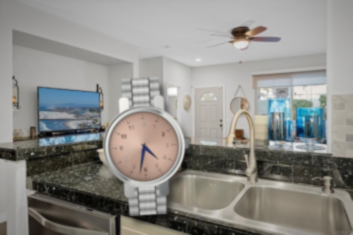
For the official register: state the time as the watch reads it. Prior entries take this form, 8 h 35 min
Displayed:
4 h 32 min
